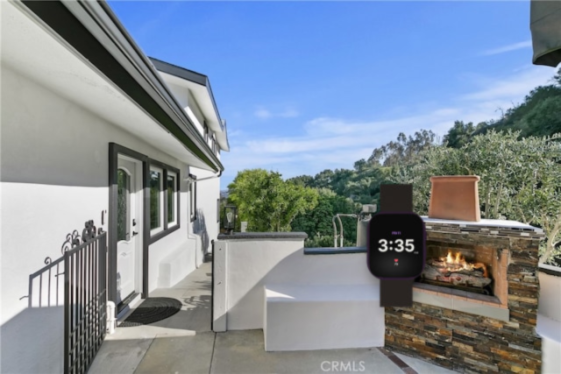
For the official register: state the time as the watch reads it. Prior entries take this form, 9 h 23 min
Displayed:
3 h 35 min
